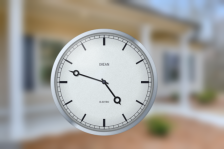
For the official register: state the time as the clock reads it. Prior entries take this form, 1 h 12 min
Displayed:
4 h 48 min
